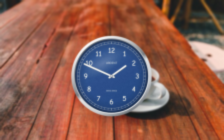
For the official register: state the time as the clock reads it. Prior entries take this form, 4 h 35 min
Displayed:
1 h 49 min
